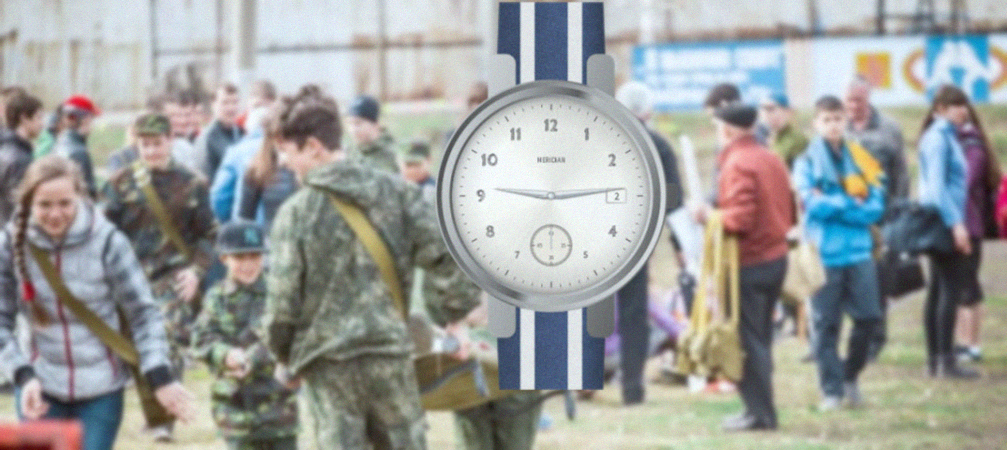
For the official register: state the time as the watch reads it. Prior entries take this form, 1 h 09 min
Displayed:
9 h 14 min
